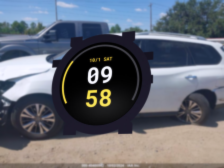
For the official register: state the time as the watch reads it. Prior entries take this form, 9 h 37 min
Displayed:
9 h 58 min
